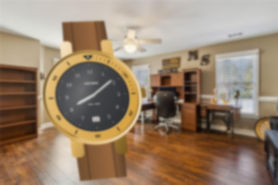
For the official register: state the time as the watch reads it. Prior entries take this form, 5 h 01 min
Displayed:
8 h 09 min
